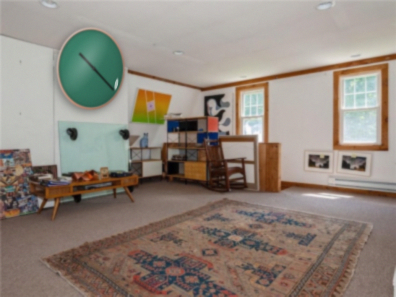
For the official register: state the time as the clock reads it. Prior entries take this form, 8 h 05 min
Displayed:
10 h 22 min
